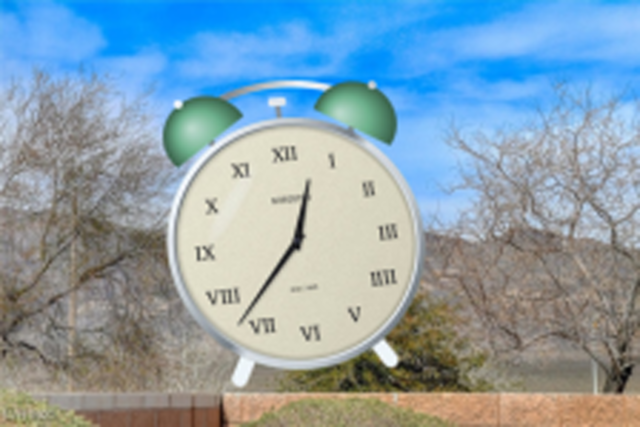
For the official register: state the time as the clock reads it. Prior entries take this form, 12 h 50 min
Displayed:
12 h 37 min
